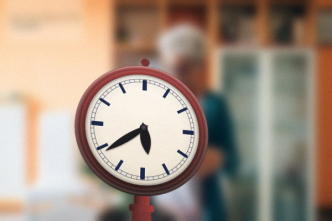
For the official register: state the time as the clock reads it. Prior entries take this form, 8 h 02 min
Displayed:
5 h 39 min
